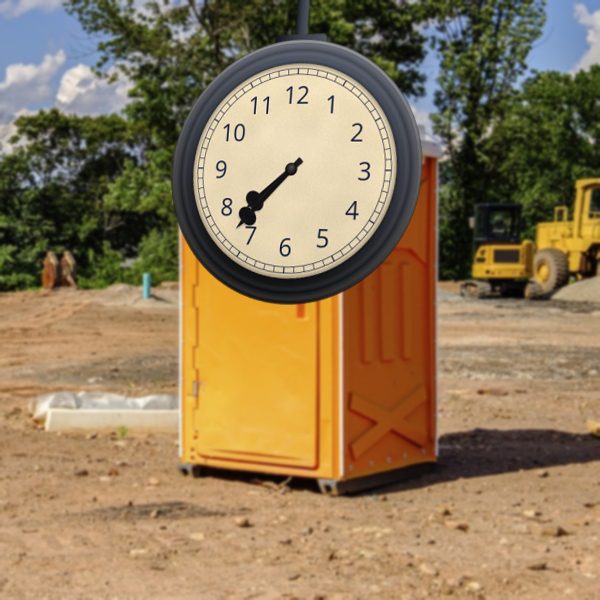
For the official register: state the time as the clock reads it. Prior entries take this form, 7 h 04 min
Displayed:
7 h 37 min
